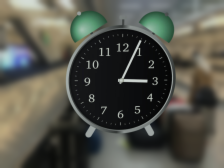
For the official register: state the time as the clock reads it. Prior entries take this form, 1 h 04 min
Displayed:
3 h 04 min
